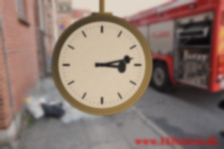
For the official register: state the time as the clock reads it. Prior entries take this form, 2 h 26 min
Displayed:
3 h 13 min
